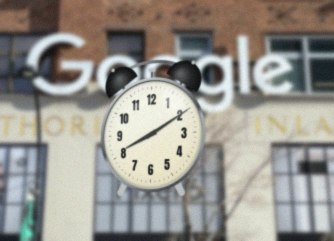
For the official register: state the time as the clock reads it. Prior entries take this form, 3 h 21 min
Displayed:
8 h 10 min
